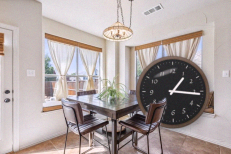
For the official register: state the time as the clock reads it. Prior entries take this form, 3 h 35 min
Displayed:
1 h 16 min
